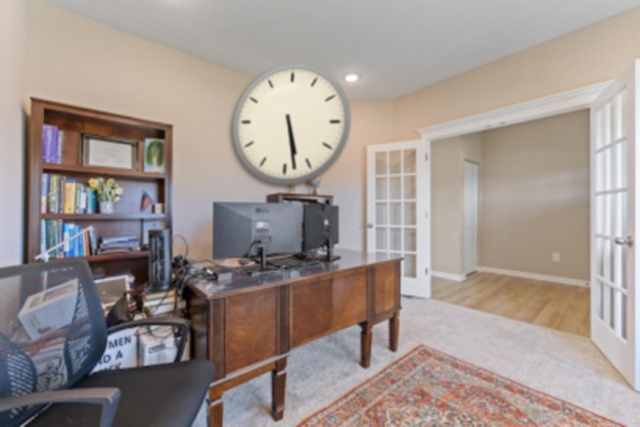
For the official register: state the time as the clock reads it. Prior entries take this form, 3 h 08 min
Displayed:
5 h 28 min
